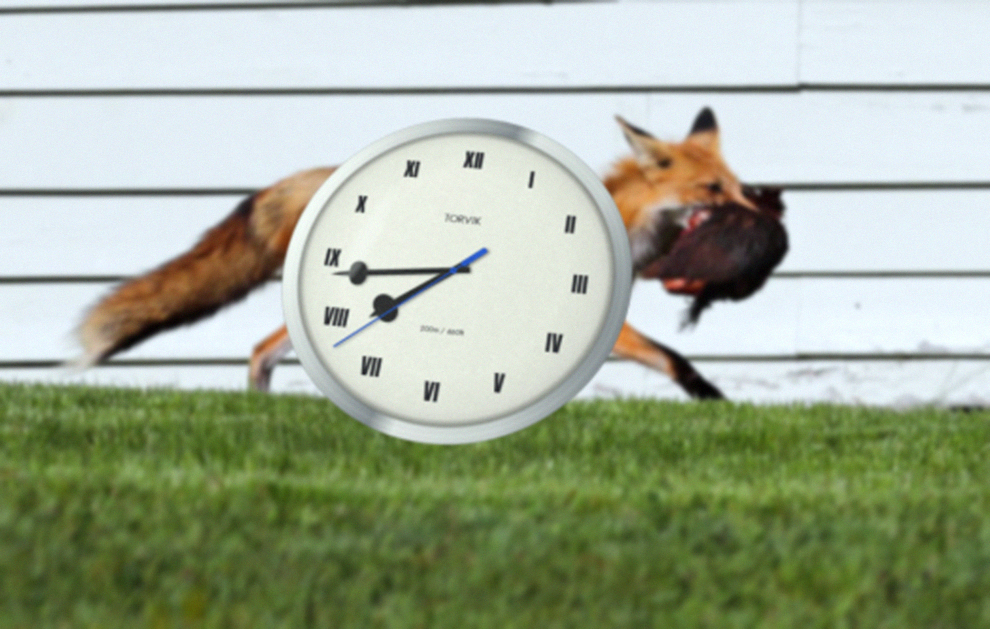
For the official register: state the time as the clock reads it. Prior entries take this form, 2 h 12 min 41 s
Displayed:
7 h 43 min 38 s
